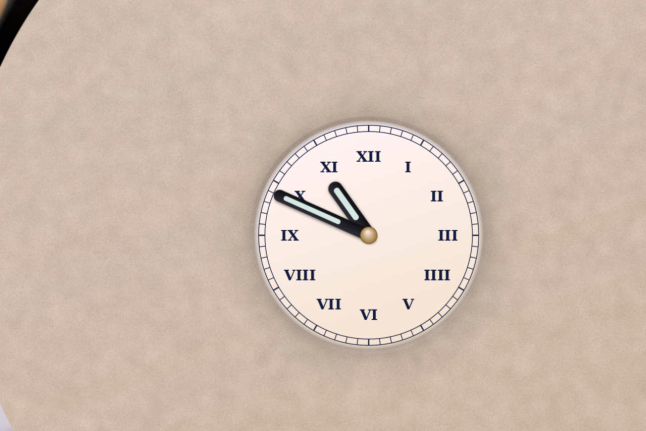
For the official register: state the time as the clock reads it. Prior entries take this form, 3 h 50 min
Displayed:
10 h 49 min
